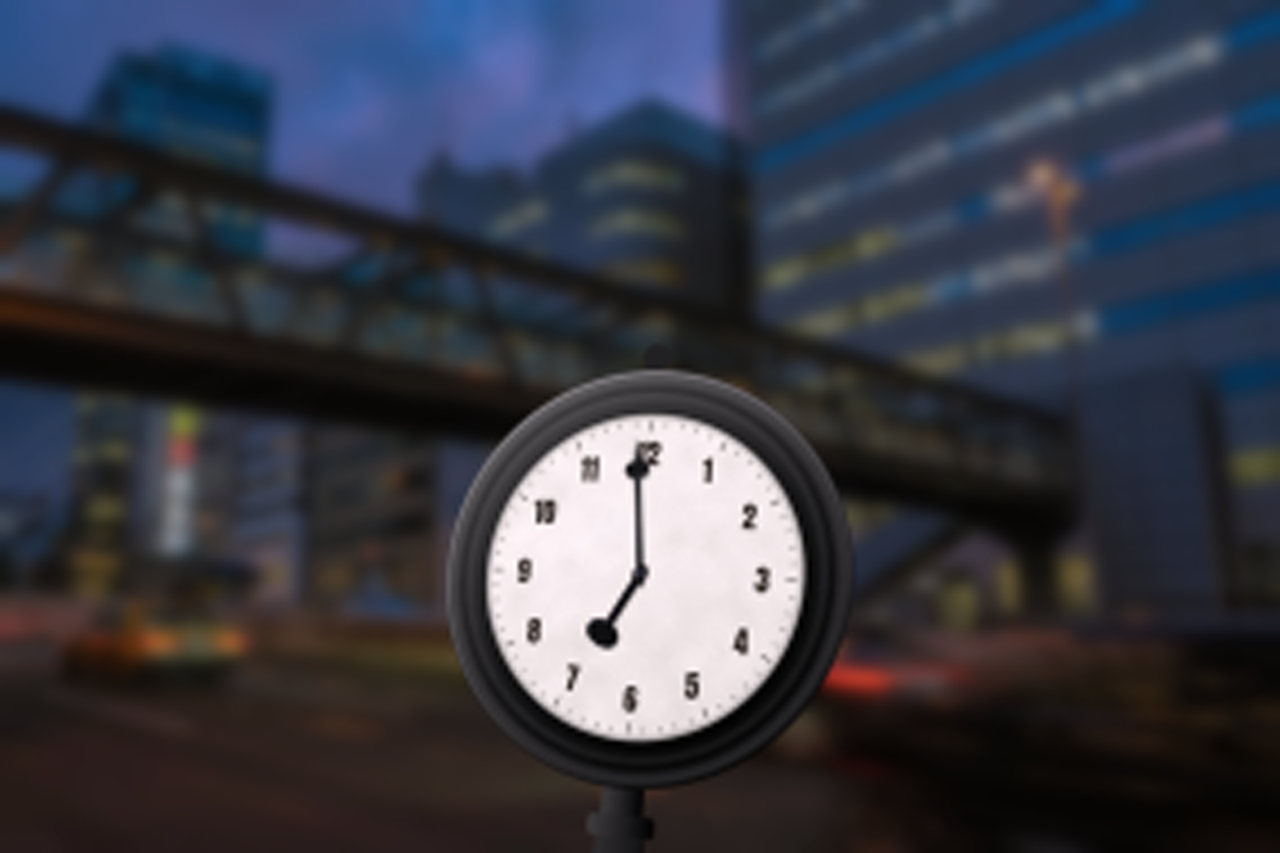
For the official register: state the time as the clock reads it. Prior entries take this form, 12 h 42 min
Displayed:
6 h 59 min
